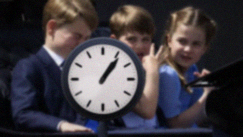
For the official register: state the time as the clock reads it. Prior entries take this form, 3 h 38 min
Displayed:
1 h 06 min
